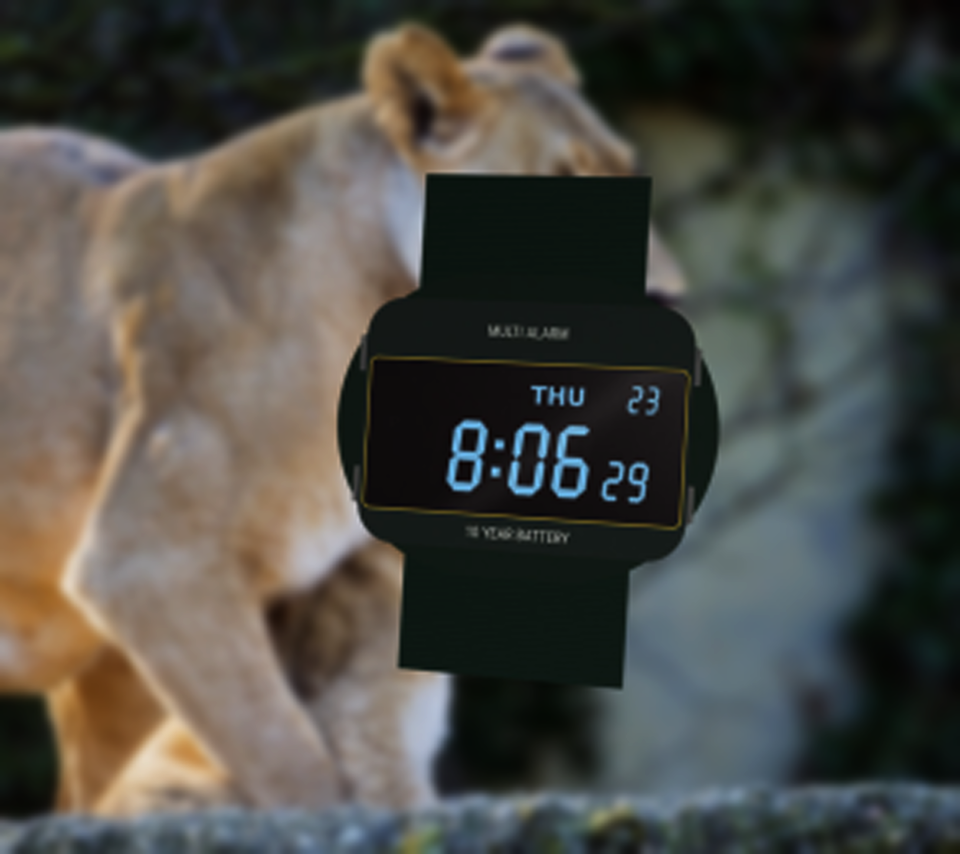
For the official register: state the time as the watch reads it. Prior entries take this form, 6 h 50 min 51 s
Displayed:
8 h 06 min 29 s
